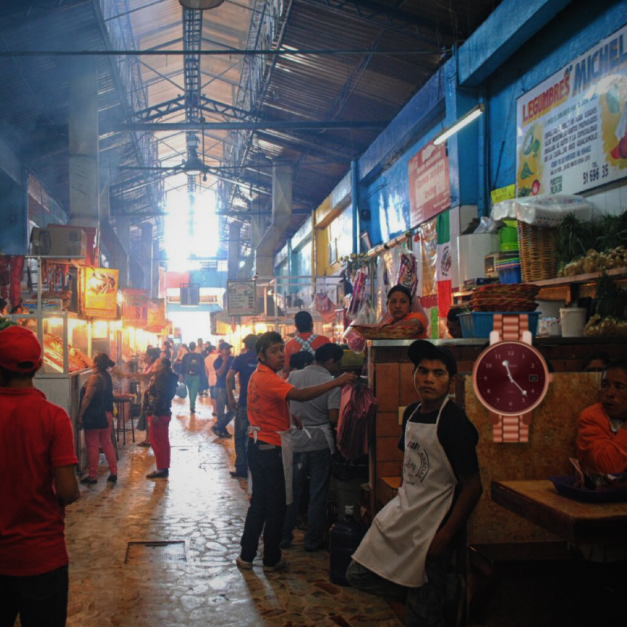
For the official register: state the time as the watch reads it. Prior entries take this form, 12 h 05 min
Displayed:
11 h 23 min
